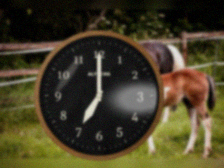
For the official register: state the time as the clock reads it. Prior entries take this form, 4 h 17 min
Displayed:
7 h 00 min
